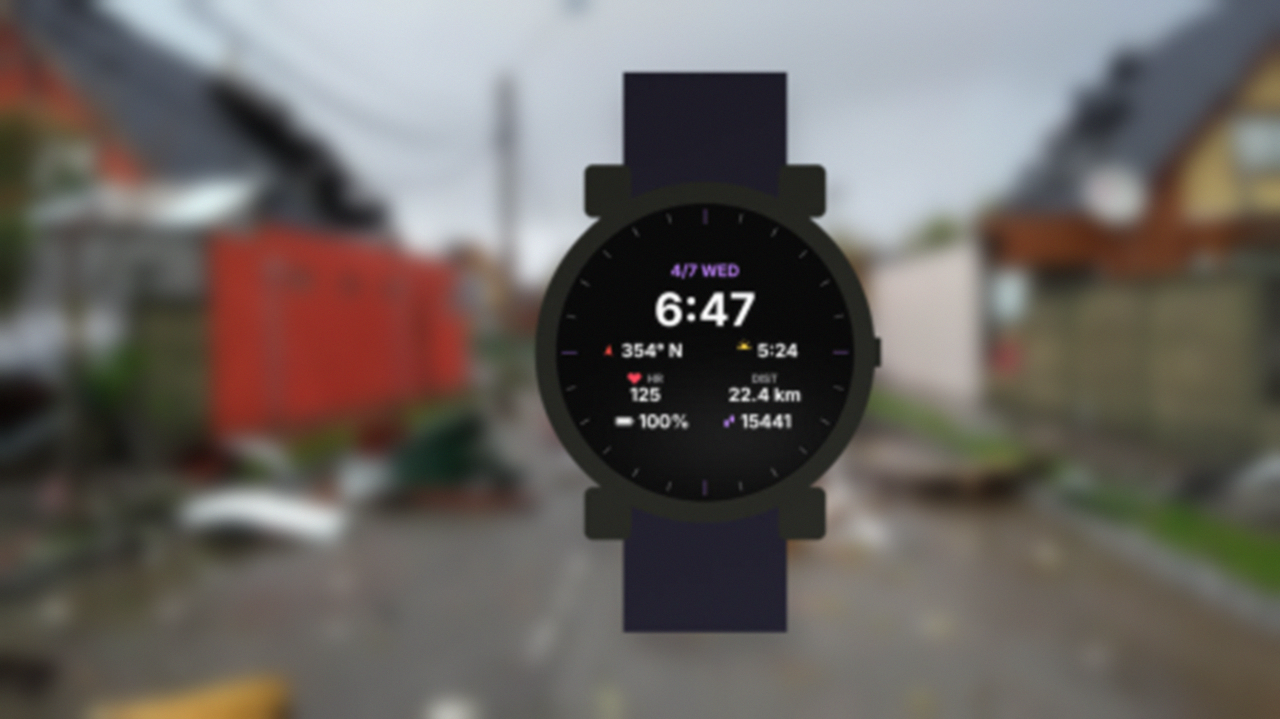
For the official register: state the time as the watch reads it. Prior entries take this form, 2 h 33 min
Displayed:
6 h 47 min
